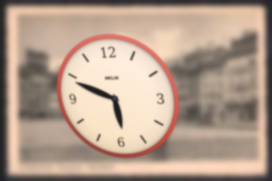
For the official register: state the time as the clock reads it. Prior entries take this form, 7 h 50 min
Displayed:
5 h 49 min
